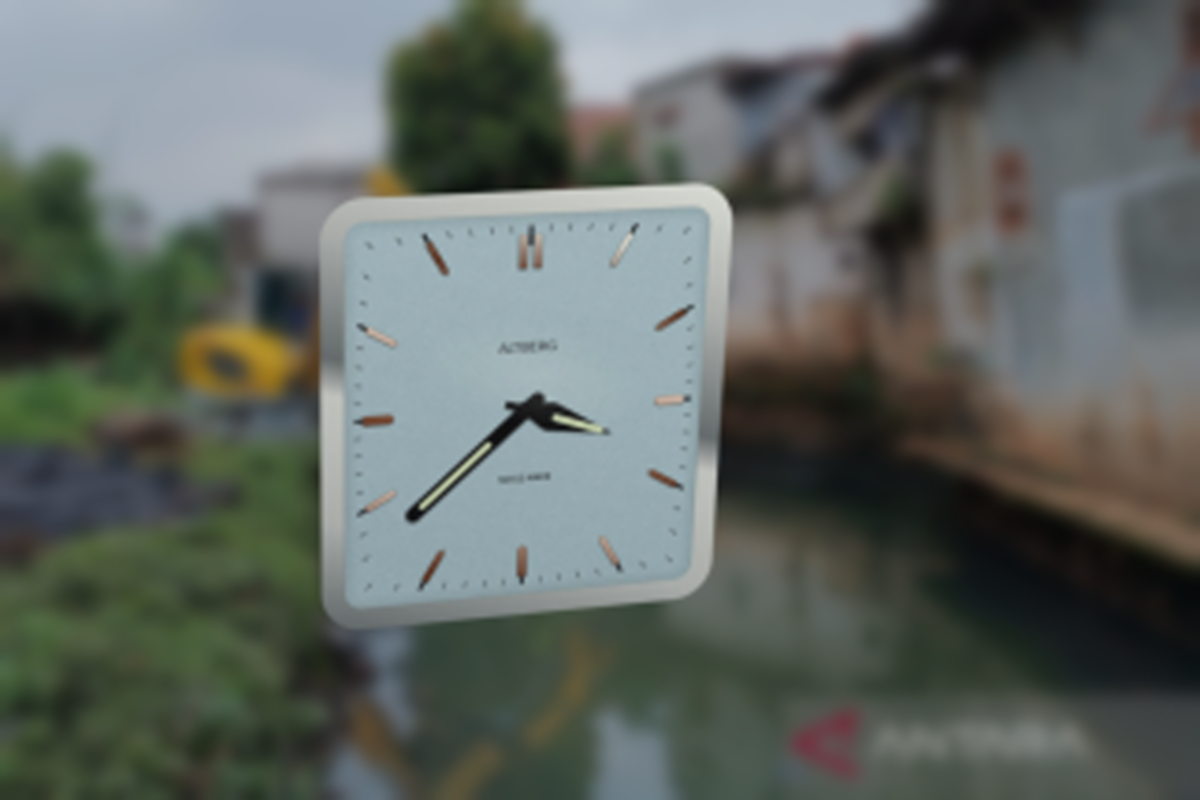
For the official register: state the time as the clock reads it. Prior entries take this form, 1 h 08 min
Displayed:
3 h 38 min
